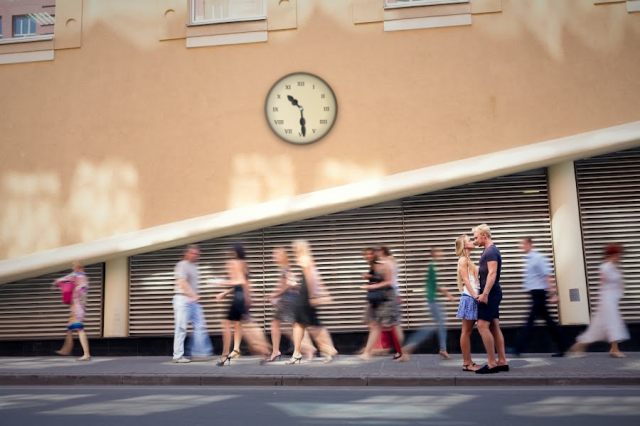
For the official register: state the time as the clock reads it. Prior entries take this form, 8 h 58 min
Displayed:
10 h 29 min
